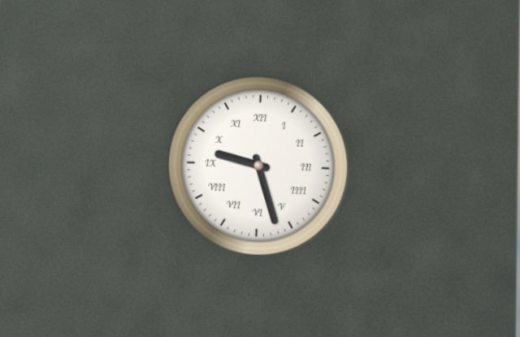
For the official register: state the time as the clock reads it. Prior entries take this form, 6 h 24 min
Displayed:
9 h 27 min
